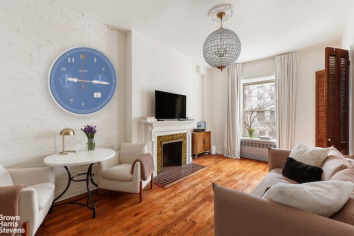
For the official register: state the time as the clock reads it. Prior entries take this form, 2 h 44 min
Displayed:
9 h 16 min
